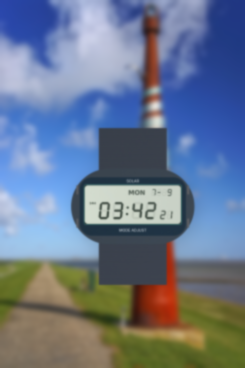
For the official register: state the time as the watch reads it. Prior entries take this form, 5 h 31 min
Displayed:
3 h 42 min
